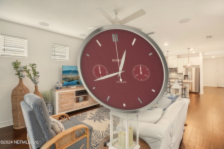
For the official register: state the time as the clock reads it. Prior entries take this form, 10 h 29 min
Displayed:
12 h 42 min
